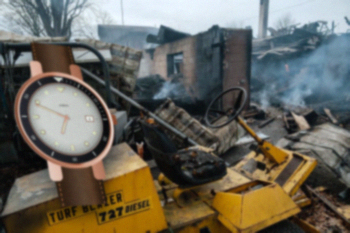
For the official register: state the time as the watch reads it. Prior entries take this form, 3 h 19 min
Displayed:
6 h 49 min
